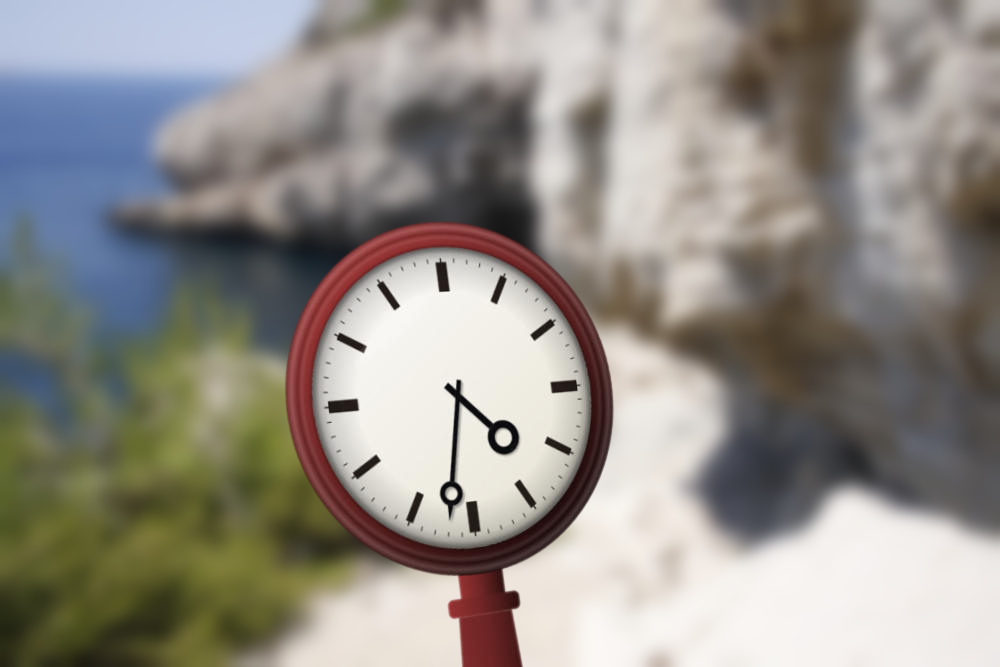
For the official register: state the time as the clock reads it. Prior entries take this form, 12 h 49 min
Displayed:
4 h 32 min
